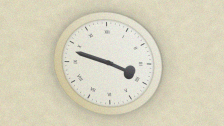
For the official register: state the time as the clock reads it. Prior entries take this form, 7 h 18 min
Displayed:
3 h 48 min
